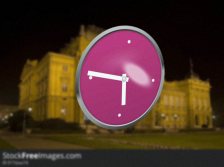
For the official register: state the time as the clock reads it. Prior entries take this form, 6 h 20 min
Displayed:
5 h 46 min
